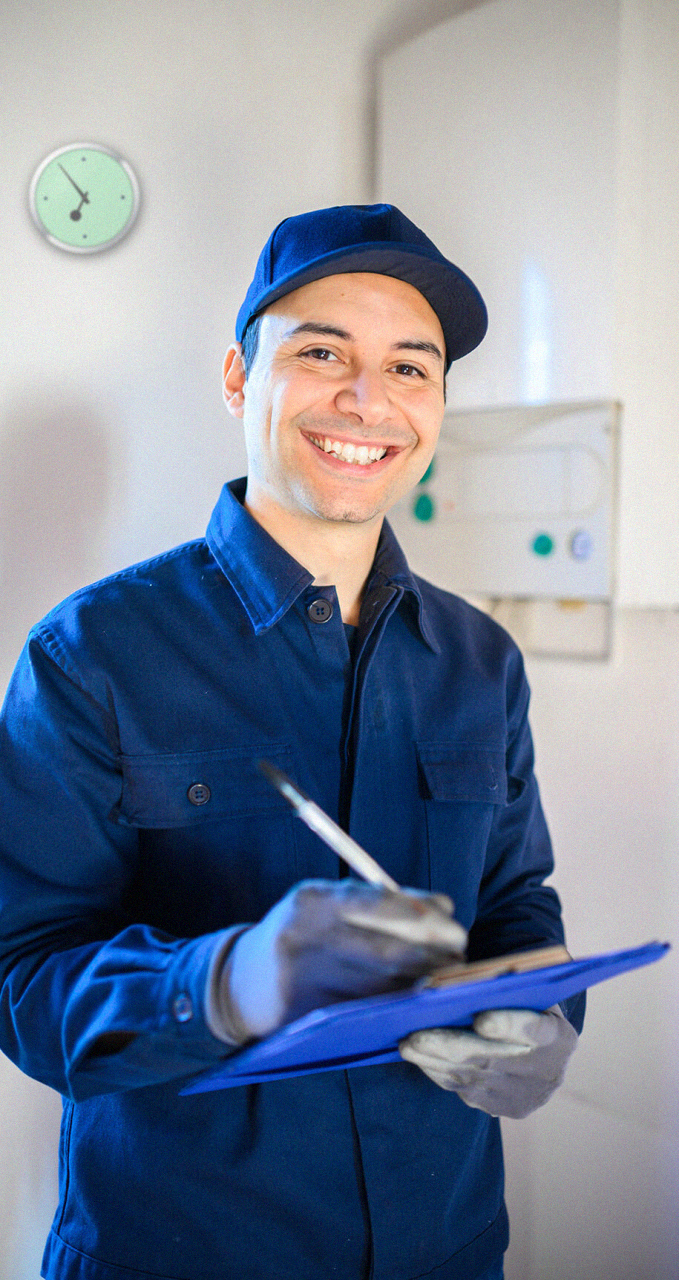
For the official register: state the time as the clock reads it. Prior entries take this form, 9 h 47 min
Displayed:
6 h 54 min
